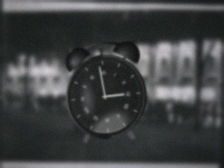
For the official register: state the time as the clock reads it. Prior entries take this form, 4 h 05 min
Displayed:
2 h 59 min
